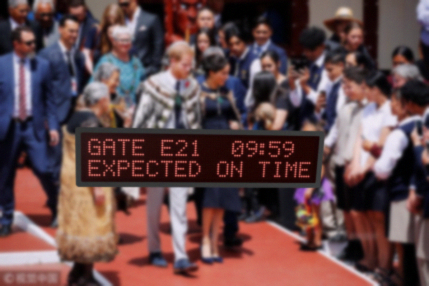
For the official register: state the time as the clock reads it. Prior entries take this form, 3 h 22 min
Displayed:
9 h 59 min
